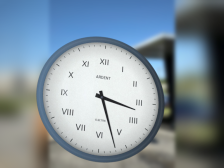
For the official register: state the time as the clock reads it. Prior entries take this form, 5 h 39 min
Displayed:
3 h 27 min
